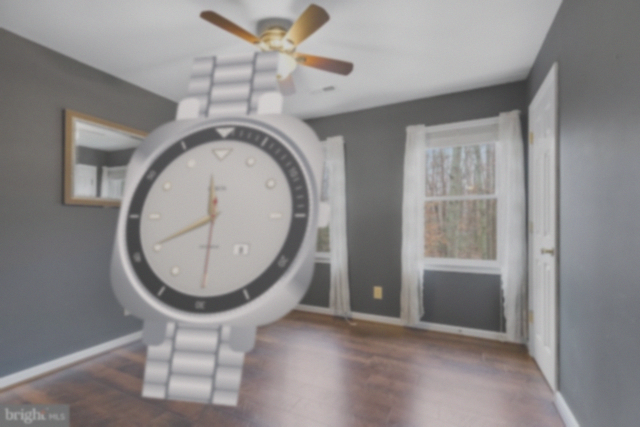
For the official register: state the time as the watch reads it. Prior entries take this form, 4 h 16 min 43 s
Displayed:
11 h 40 min 30 s
